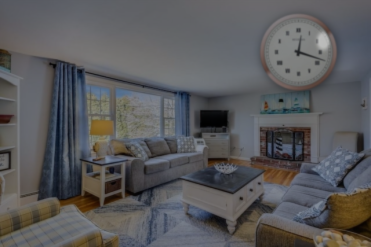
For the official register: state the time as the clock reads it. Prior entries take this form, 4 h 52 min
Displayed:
12 h 18 min
